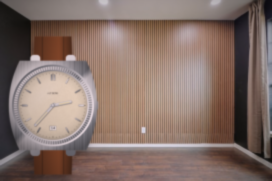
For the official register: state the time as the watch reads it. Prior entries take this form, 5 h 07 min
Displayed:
2 h 37 min
